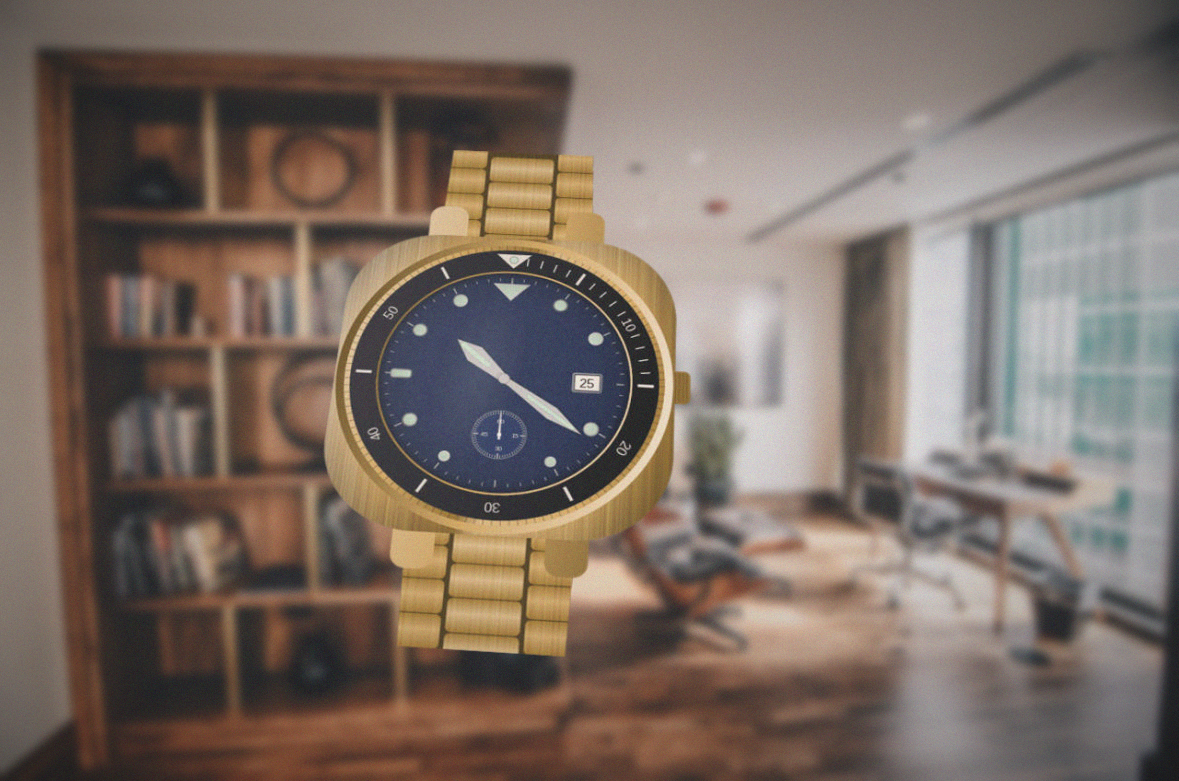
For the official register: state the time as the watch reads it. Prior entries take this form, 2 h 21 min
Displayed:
10 h 21 min
